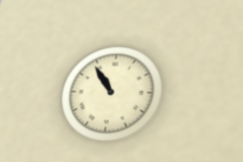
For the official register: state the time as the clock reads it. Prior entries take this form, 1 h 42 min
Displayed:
10 h 54 min
